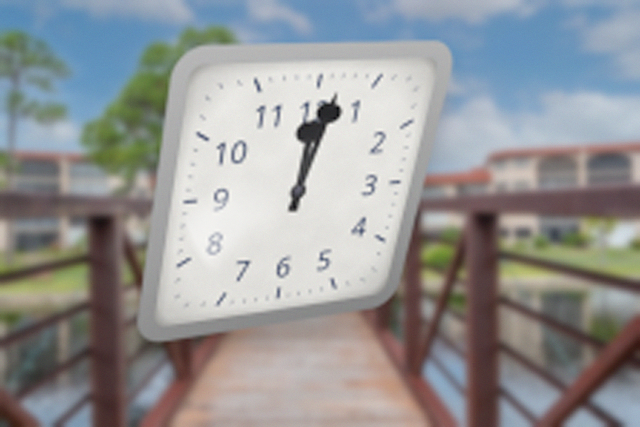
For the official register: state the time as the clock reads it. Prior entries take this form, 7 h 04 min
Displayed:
12 h 02 min
